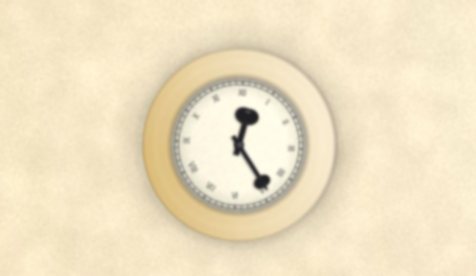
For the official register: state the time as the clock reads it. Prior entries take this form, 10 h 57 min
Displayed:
12 h 24 min
